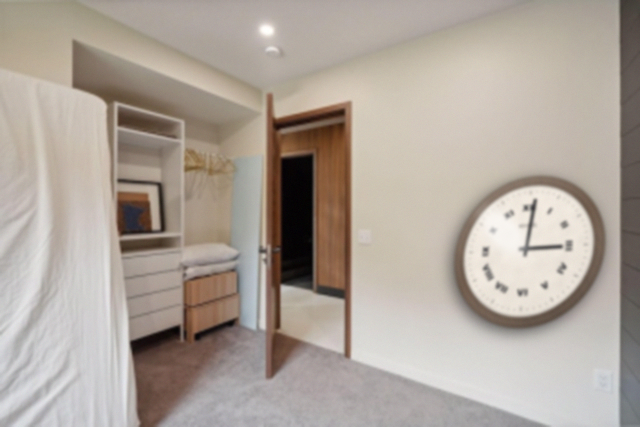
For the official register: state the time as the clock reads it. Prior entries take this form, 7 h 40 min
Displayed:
3 h 01 min
